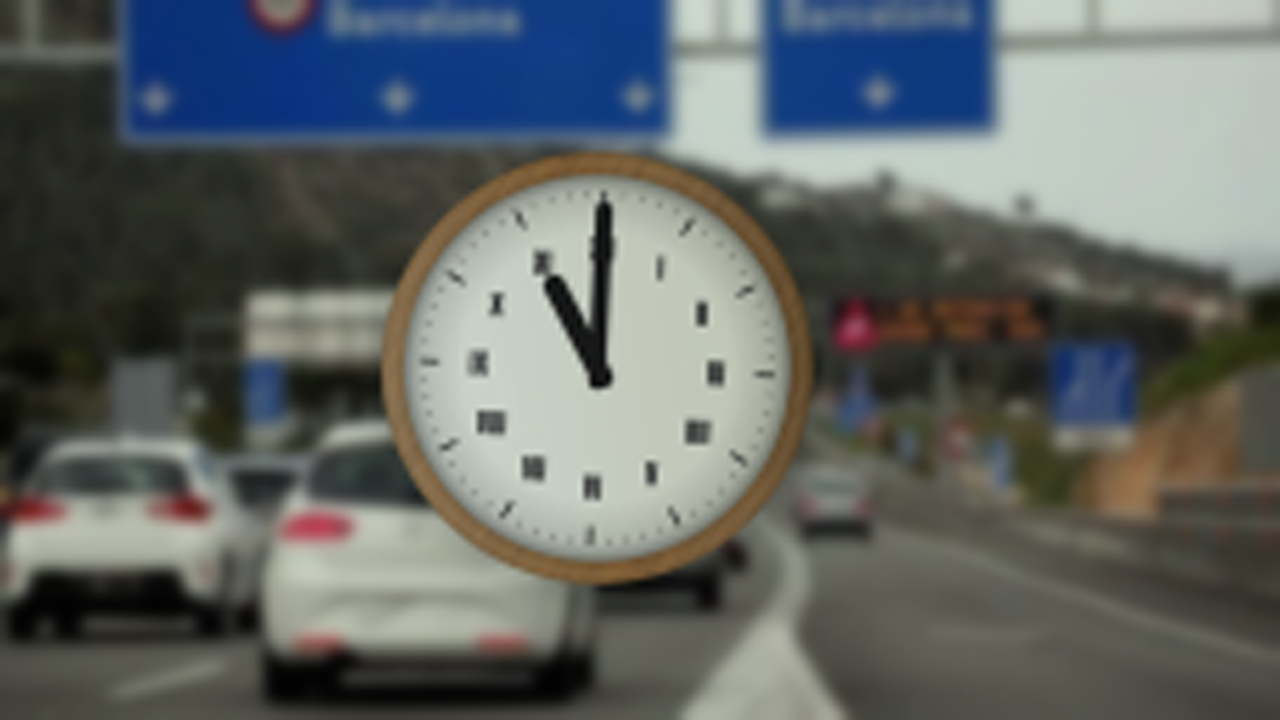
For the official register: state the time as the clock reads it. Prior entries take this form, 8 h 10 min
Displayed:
11 h 00 min
